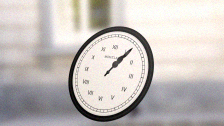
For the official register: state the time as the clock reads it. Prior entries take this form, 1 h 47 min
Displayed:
1 h 06 min
